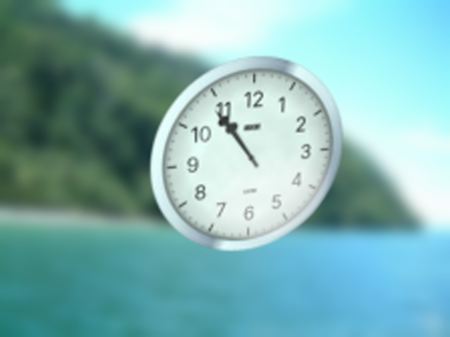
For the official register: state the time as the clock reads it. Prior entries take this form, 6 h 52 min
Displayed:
10 h 54 min
